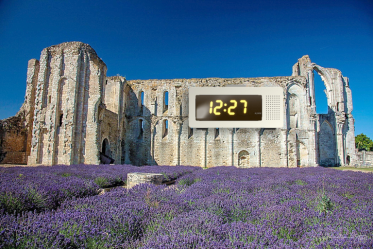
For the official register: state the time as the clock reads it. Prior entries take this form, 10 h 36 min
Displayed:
12 h 27 min
